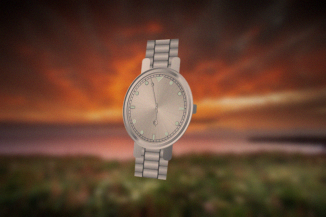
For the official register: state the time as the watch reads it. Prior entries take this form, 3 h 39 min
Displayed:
5 h 57 min
